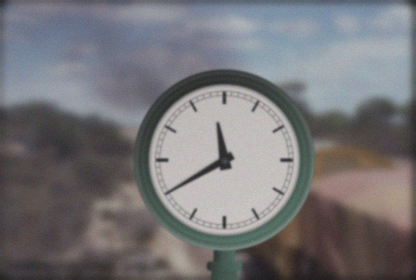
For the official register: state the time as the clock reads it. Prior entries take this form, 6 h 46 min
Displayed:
11 h 40 min
